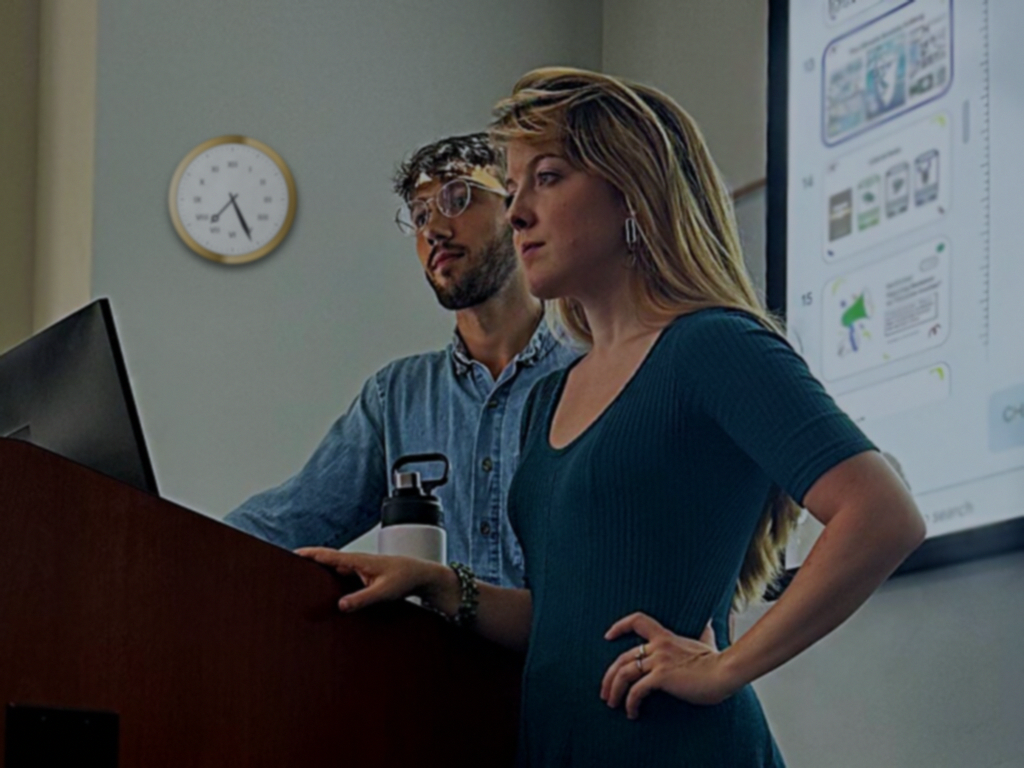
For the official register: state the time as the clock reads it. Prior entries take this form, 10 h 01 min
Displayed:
7 h 26 min
